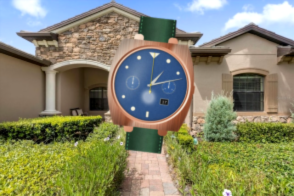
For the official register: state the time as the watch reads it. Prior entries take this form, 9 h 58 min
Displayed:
1 h 12 min
